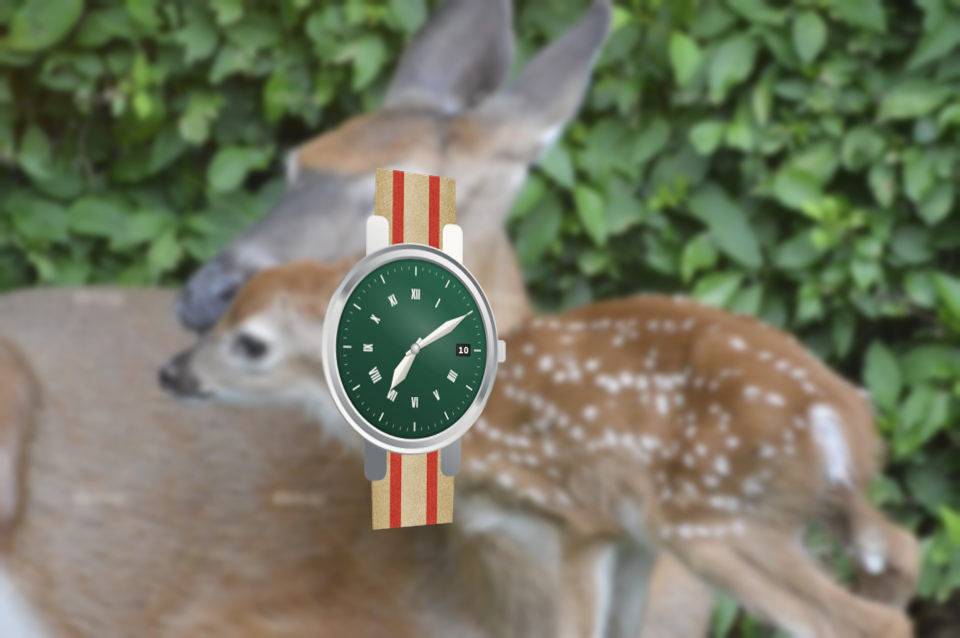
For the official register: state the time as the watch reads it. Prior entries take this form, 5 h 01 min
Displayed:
7 h 10 min
